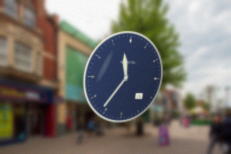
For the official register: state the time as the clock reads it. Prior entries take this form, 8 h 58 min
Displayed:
11 h 36 min
